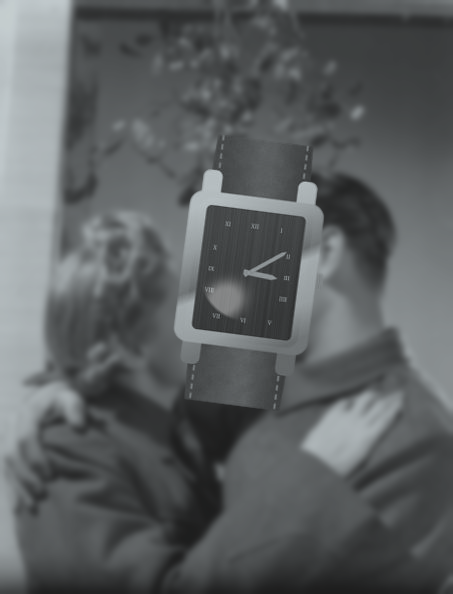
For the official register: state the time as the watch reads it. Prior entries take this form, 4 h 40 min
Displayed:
3 h 09 min
